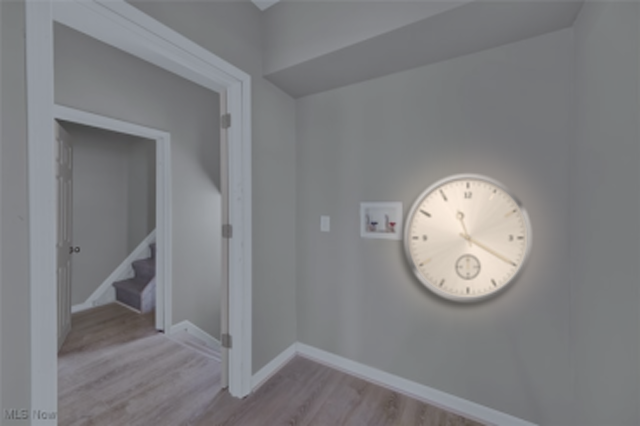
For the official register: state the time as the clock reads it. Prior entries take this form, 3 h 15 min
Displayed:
11 h 20 min
